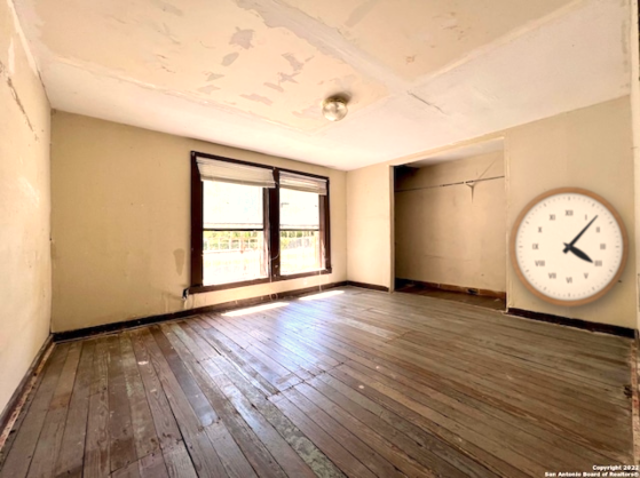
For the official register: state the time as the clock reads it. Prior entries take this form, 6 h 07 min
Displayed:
4 h 07 min
